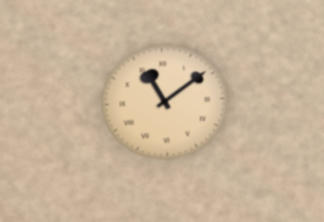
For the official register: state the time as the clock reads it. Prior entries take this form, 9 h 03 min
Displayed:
11 h 09 min
